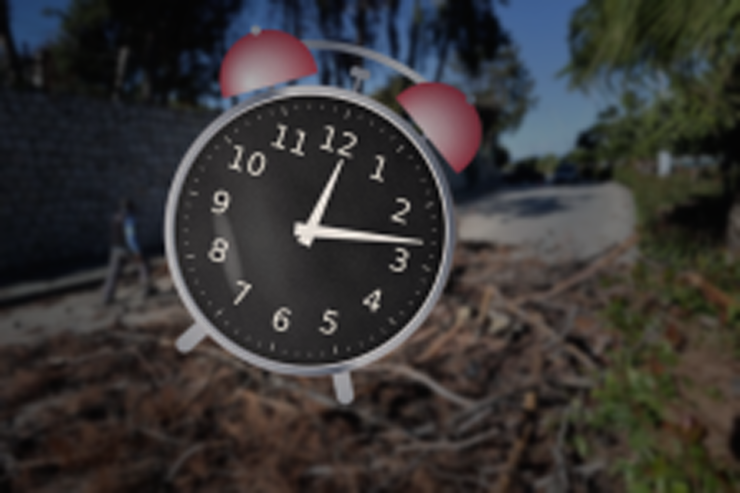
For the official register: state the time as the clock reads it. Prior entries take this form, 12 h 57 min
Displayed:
12 h 13 min
